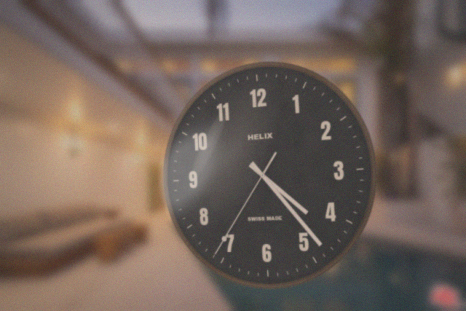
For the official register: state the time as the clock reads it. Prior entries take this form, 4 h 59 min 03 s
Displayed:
4 h 23 min 36 s
